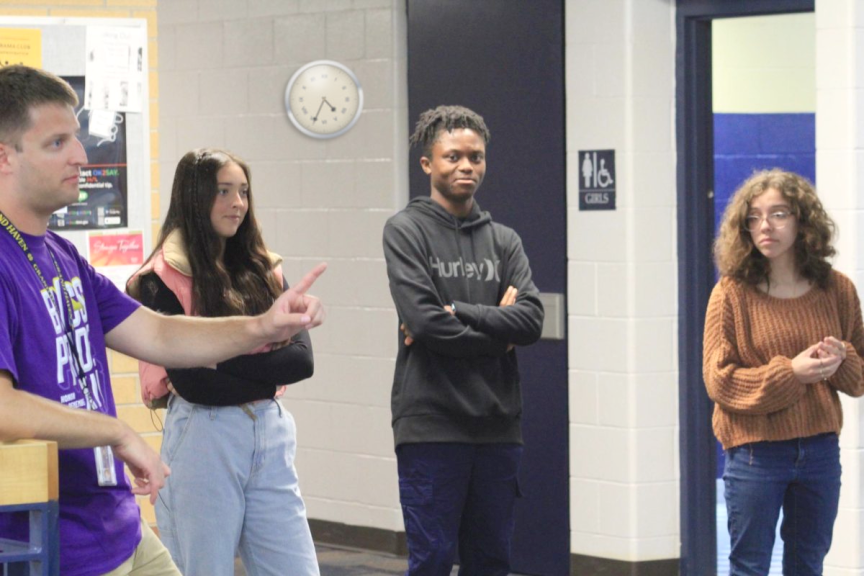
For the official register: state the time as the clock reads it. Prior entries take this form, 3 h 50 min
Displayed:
4 h 34 min
